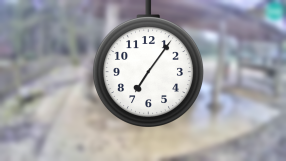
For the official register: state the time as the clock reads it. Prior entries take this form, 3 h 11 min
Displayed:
7 h 06 min
